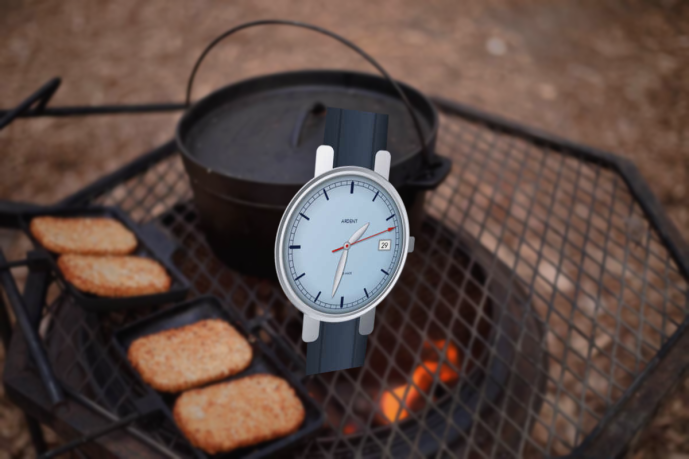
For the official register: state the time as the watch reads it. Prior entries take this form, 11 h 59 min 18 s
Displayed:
1 h 32 min 12 s
